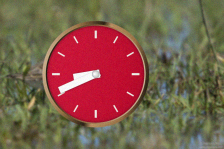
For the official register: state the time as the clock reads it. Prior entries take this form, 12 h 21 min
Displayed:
8 h 41 min
